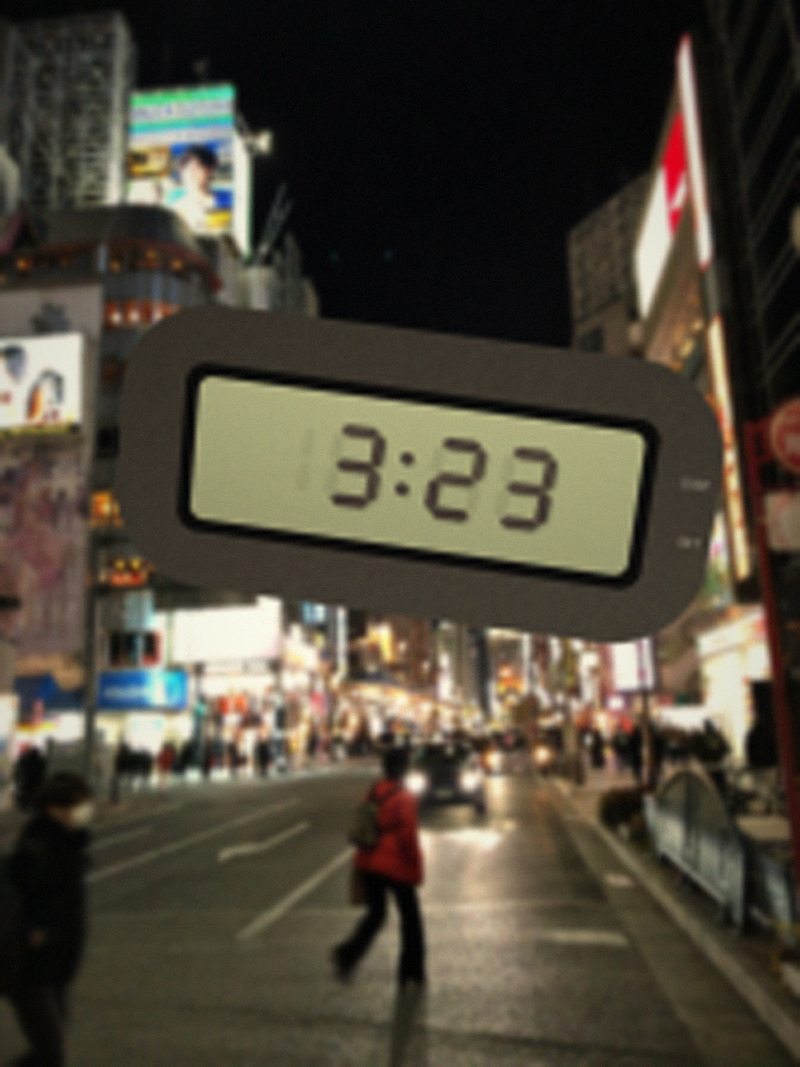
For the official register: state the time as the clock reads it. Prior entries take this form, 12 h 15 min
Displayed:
3 h 23 min
